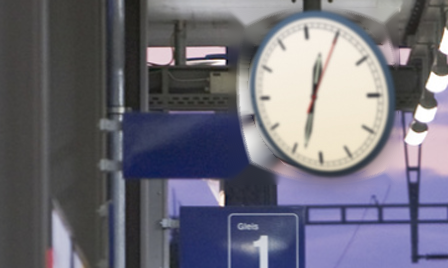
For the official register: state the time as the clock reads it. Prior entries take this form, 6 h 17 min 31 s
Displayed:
12 h 33 min 05 s
